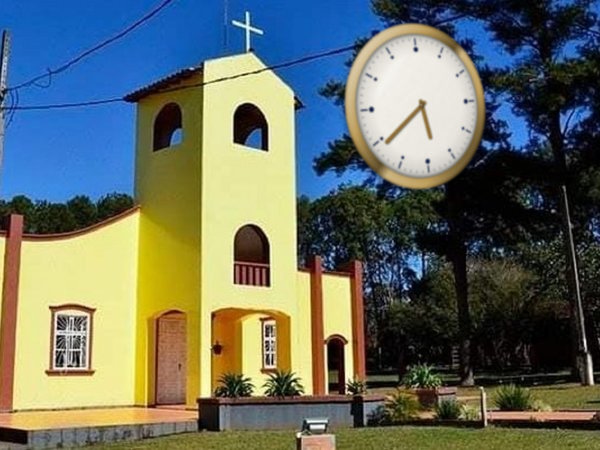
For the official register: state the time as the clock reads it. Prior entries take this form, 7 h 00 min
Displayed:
5 h 39 min
